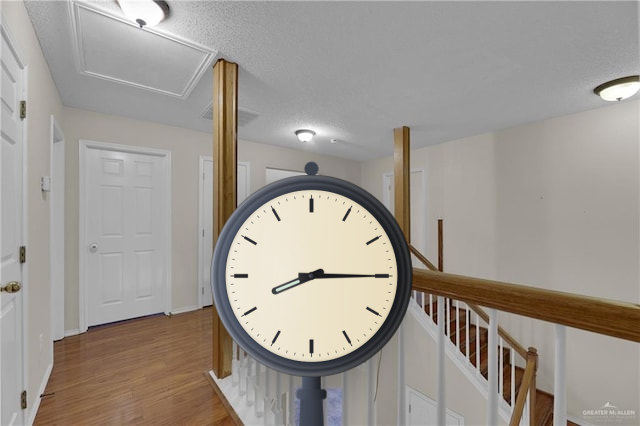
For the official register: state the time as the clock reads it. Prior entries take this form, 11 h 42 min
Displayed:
8 h 15 min
